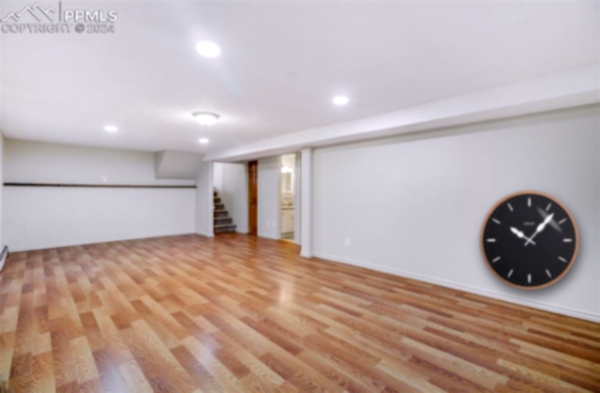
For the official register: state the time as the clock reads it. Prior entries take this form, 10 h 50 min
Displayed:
10 h 07 min
